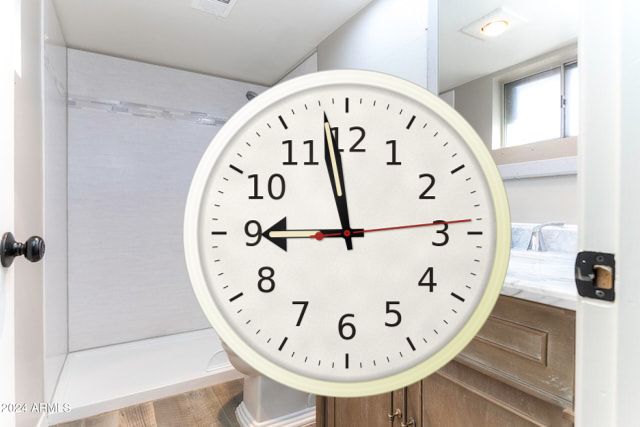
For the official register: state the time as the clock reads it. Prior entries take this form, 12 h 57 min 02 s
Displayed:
8 h 58 min 14 s
